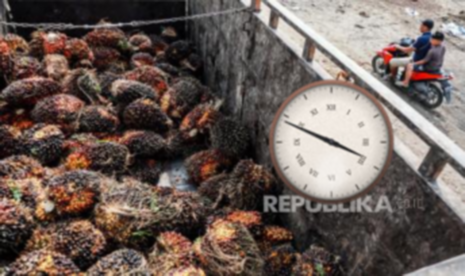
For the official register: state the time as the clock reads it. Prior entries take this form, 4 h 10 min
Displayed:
3 h 49 min
